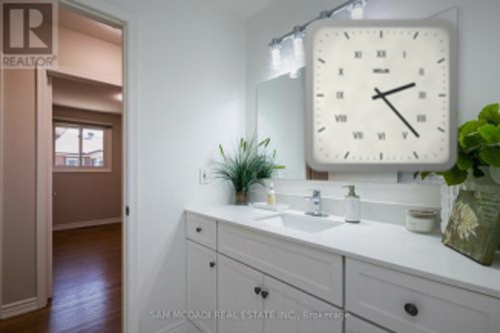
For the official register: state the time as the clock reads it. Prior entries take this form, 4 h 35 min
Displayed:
2 h 23 min
